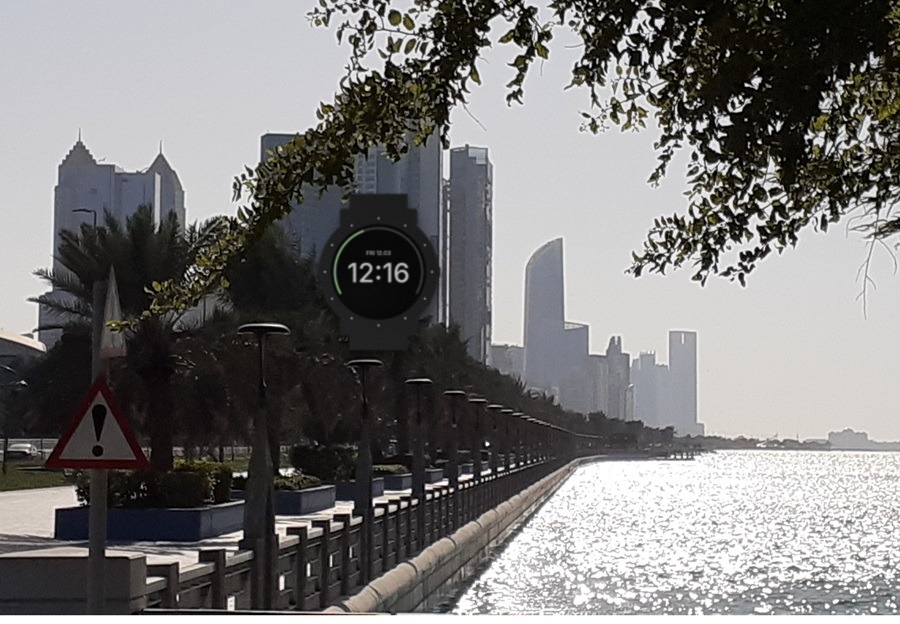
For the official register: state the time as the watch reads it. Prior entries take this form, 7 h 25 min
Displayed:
12 h 16 min
